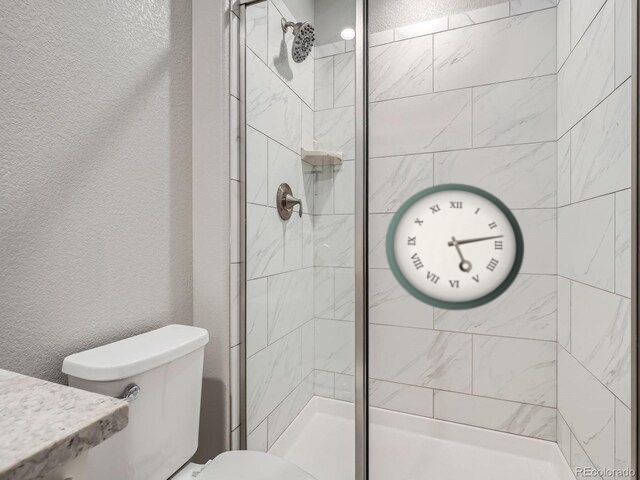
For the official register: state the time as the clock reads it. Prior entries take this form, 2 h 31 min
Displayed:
5 h 13 min
